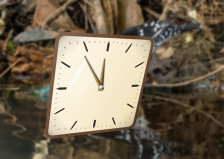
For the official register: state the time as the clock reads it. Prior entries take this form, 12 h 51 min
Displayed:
11 h 54 min
